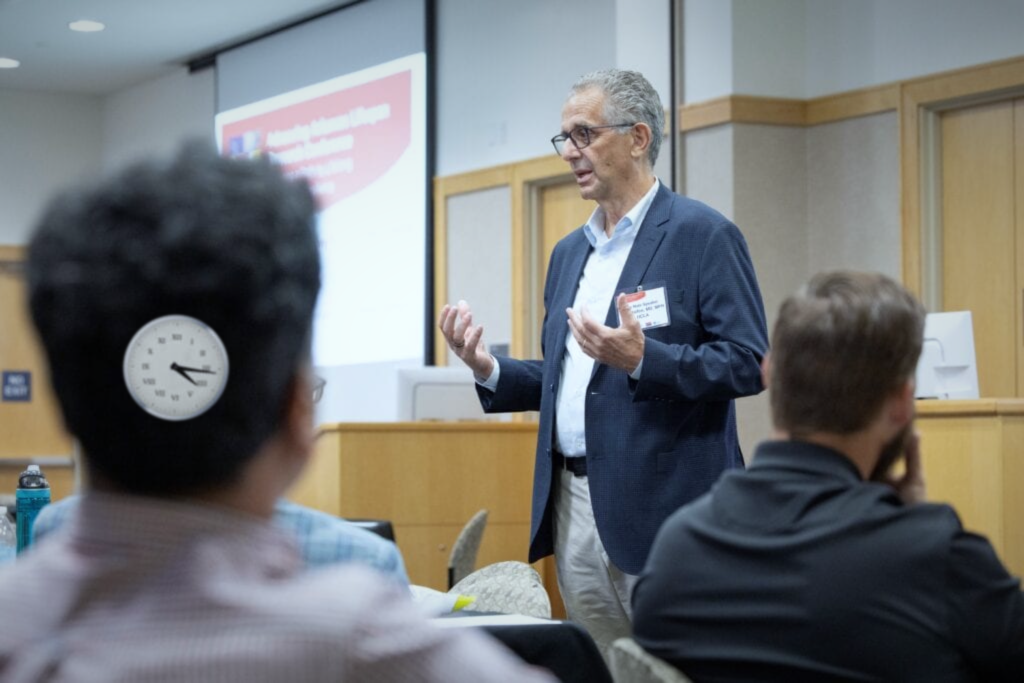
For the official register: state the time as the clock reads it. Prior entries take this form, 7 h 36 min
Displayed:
4 h 16 min
